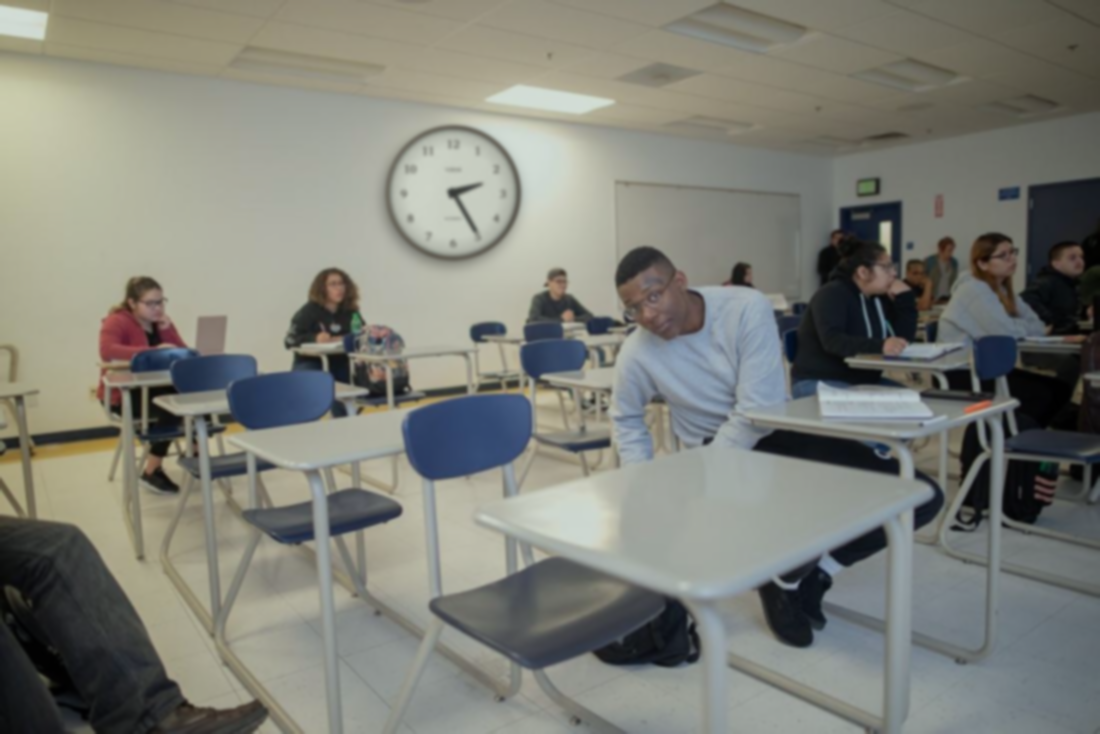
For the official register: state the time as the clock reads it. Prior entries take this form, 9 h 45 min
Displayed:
2 h 25 min
